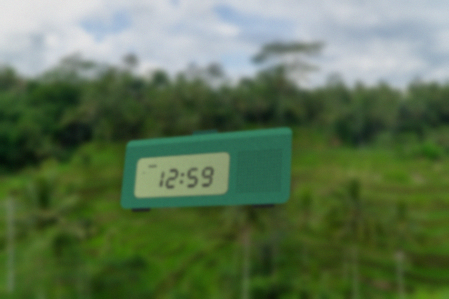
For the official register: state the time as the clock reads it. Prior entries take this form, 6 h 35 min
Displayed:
12 h 59 min
